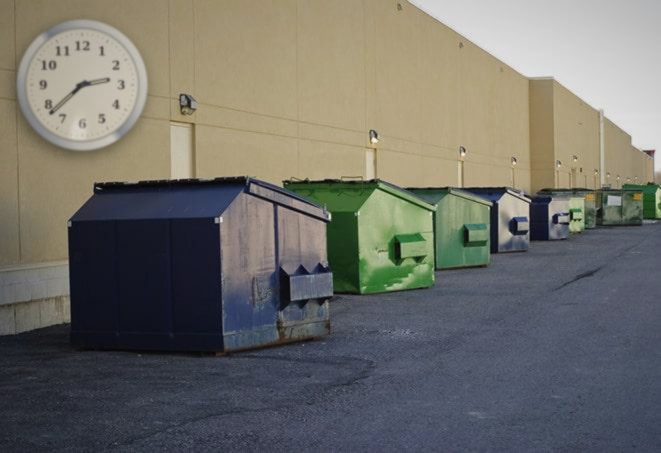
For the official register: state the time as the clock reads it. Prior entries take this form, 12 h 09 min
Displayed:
2 h 38 min
